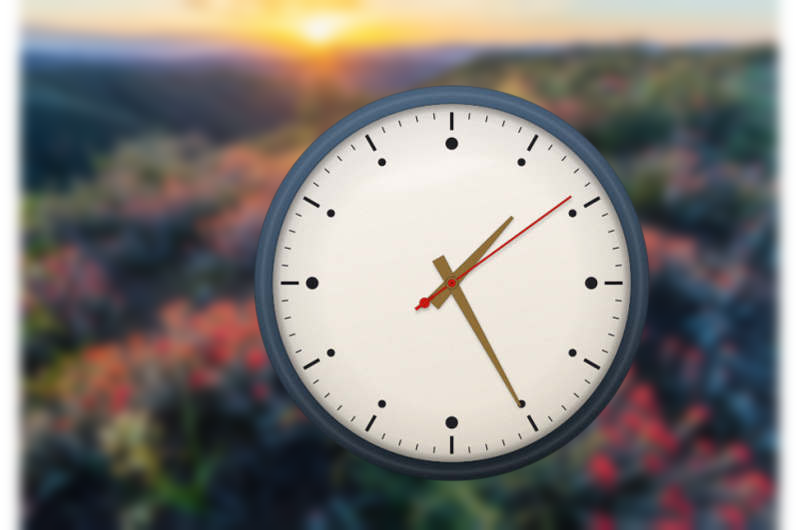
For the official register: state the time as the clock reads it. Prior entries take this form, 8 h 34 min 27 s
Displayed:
1 h 25 min 09 s
